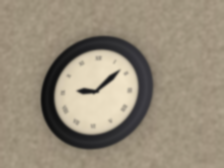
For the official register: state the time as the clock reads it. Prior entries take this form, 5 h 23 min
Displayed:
9 h 08 min
